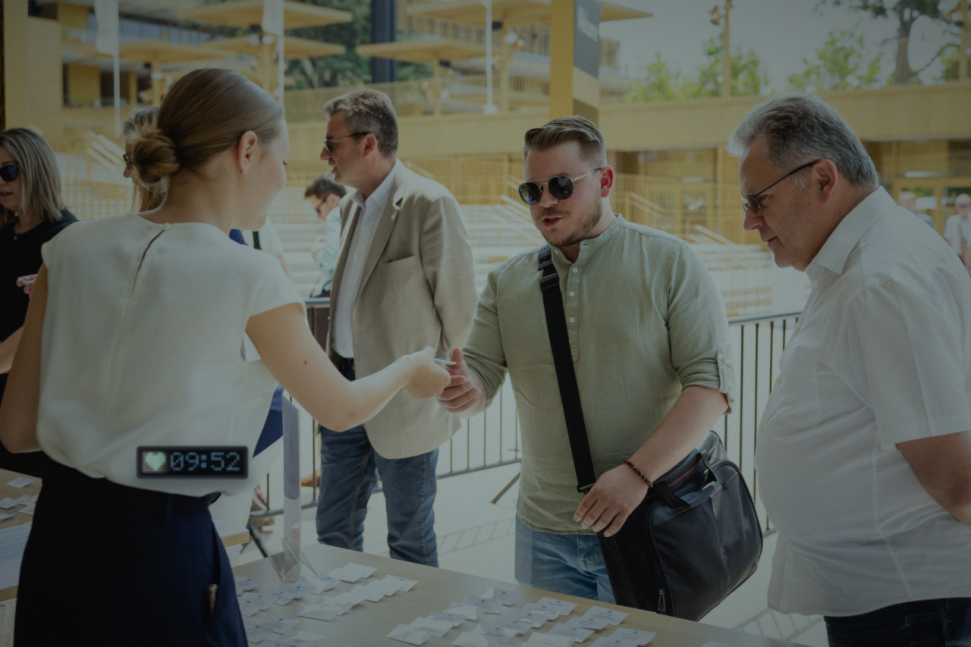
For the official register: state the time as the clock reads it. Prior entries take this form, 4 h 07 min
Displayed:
9 h 52 min
